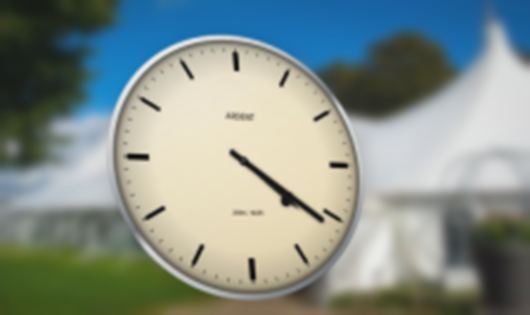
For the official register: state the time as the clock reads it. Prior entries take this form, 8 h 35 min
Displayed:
4 h 21 min
